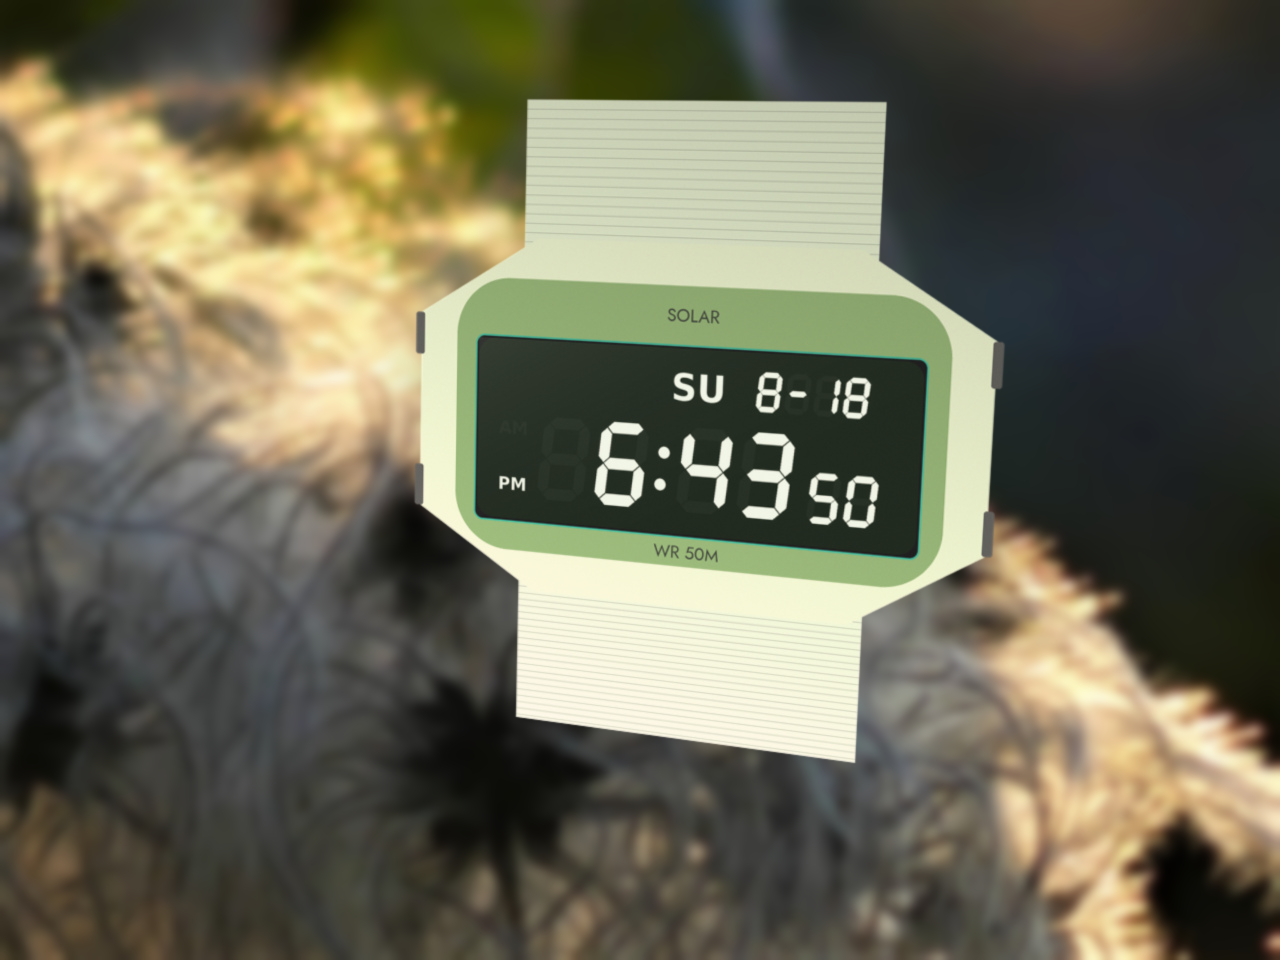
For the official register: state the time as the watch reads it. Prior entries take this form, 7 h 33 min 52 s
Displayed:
6 h 43 min 50 s
